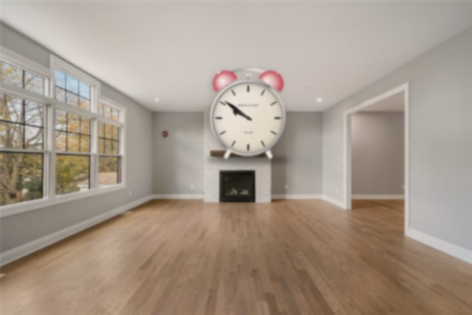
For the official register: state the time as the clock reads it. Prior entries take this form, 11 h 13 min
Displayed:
9 h 51 min
